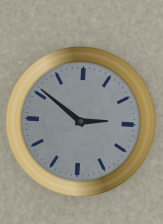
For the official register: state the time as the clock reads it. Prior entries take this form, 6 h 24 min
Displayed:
2 h 51 min
